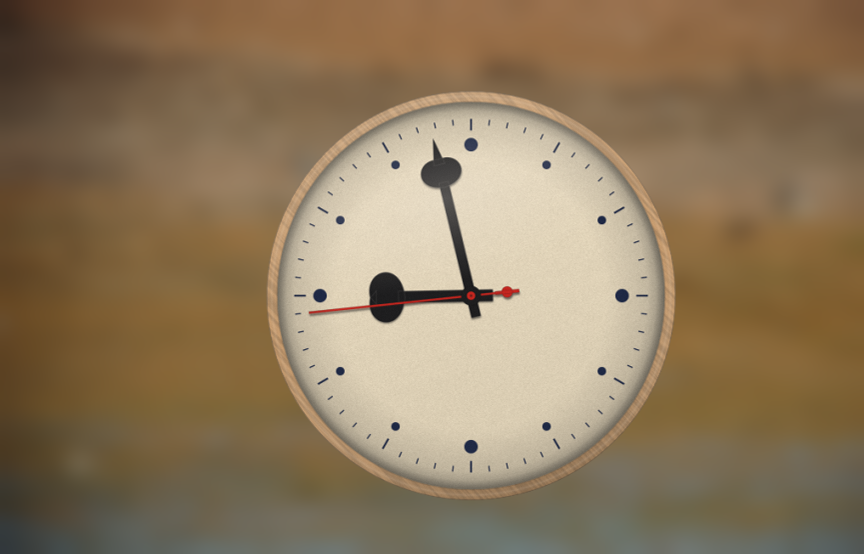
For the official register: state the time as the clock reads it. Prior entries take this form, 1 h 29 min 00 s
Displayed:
8 h 57 min 44 s
